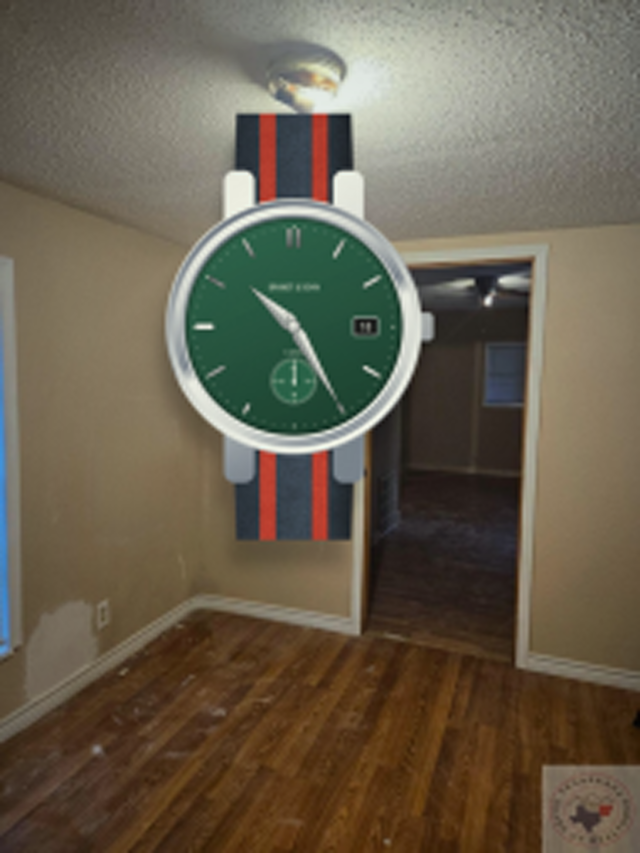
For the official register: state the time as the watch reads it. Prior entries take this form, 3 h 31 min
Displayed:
10 h 25 min
